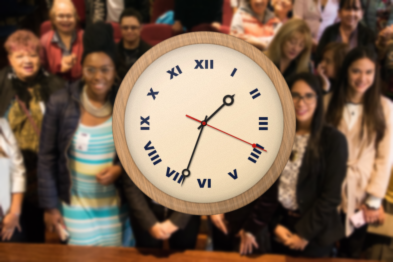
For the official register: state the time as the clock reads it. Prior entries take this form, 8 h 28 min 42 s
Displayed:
1 h 33 min 19 s
